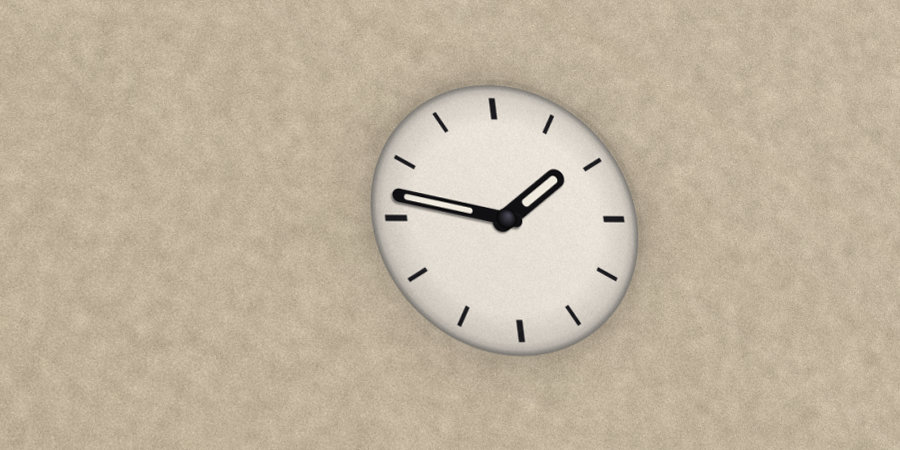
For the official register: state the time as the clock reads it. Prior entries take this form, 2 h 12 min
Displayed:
1 h 47 min
